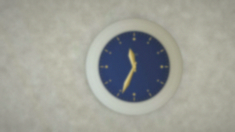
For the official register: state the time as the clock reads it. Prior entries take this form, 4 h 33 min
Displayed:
11 h 34 min
